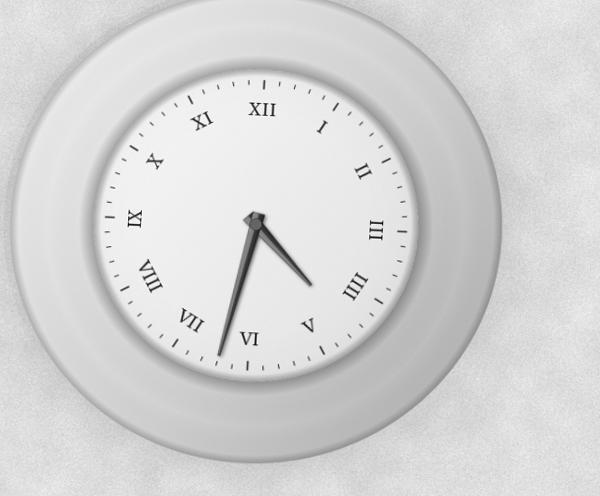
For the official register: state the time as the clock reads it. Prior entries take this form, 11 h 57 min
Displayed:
4 h 32 min
